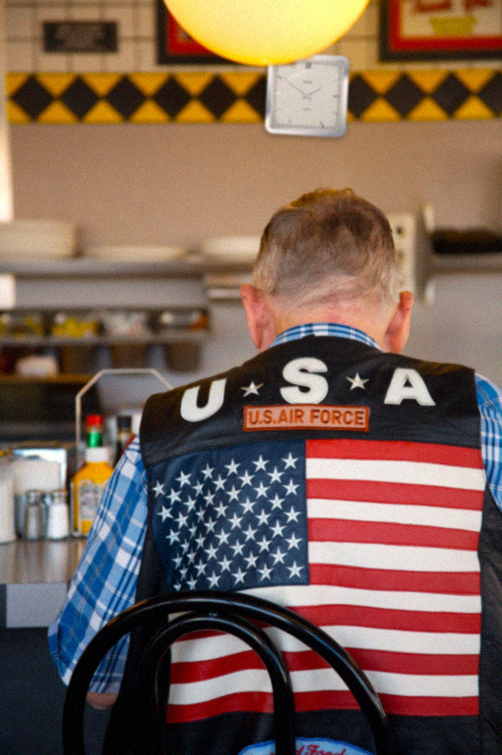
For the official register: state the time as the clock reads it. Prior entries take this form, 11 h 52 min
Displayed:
1 h 51 min
